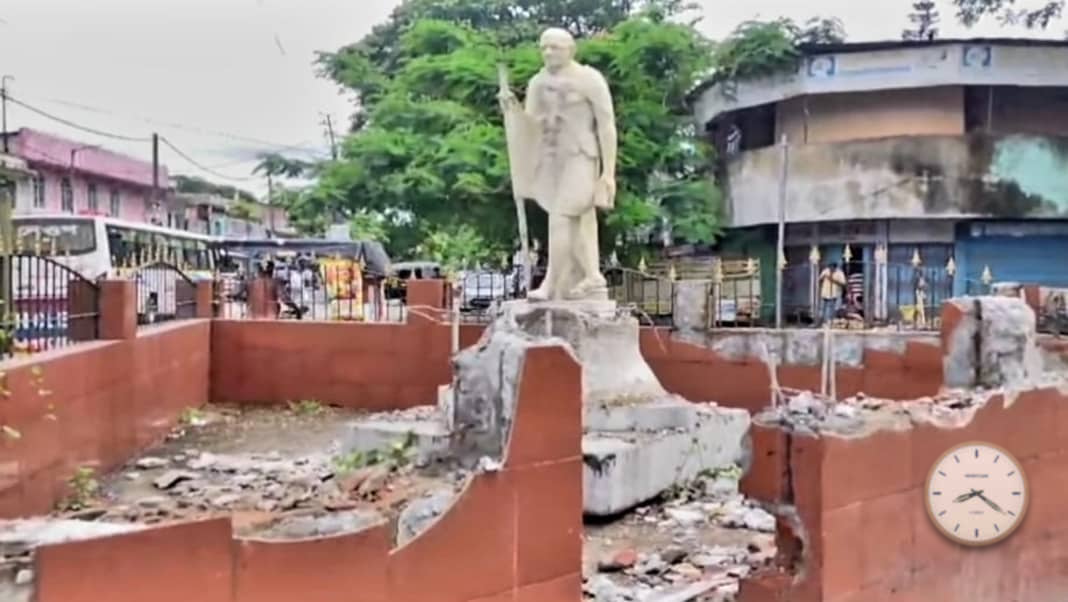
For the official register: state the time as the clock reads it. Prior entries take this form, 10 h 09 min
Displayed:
8 h 21 min
